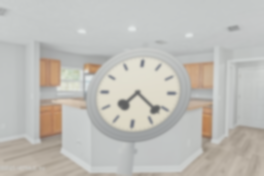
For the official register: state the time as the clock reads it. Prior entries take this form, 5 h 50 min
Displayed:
7 h 22 min
